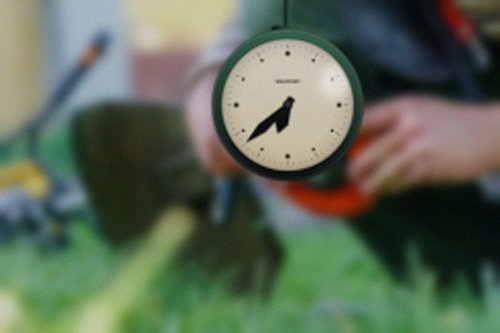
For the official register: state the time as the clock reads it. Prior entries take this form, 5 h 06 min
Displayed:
6 h 38 min
